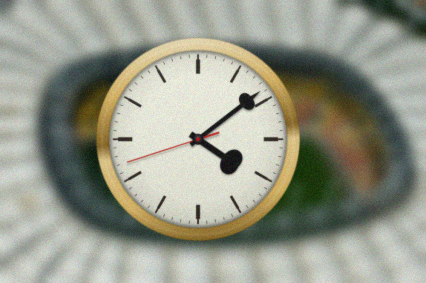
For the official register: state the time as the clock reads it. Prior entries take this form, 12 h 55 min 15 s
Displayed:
4 h 08 min 42 s
